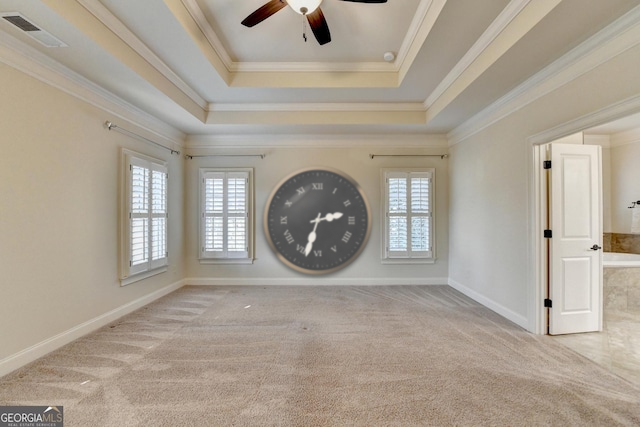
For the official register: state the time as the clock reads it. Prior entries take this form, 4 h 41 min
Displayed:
2 h 33 min
